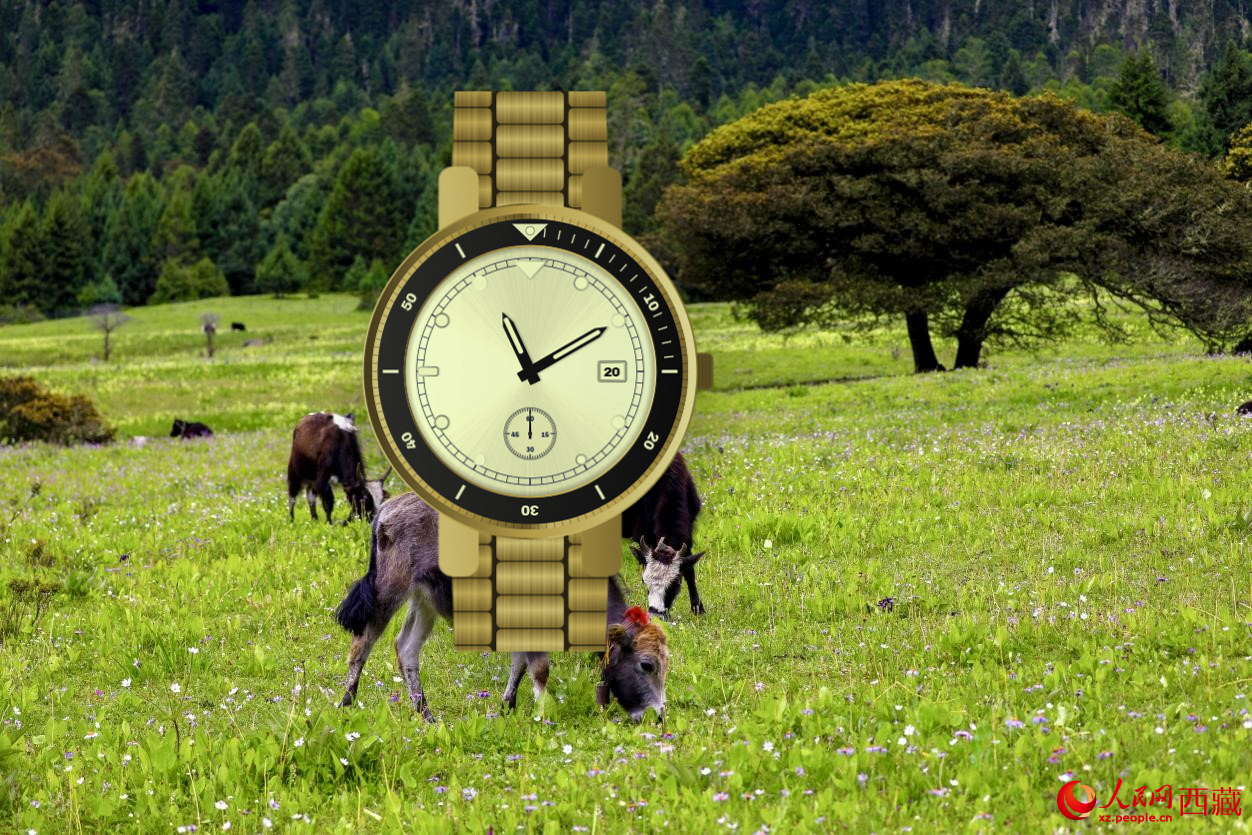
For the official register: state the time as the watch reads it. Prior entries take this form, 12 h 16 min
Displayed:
11 h 10 min
